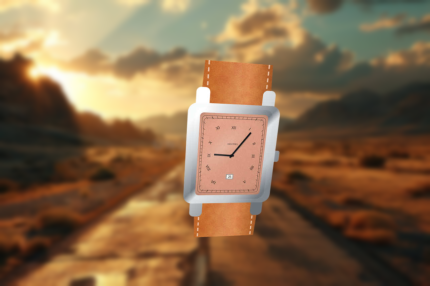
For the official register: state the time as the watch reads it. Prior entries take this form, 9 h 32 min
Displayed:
9 h 06 min
